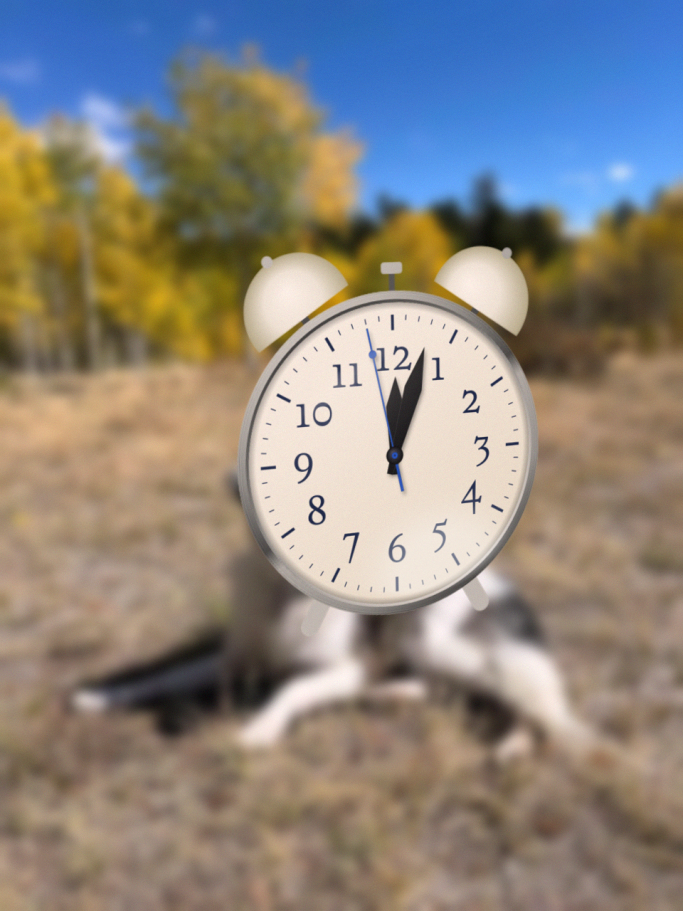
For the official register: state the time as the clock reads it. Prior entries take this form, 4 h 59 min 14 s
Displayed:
12 h 02 min 58 s
